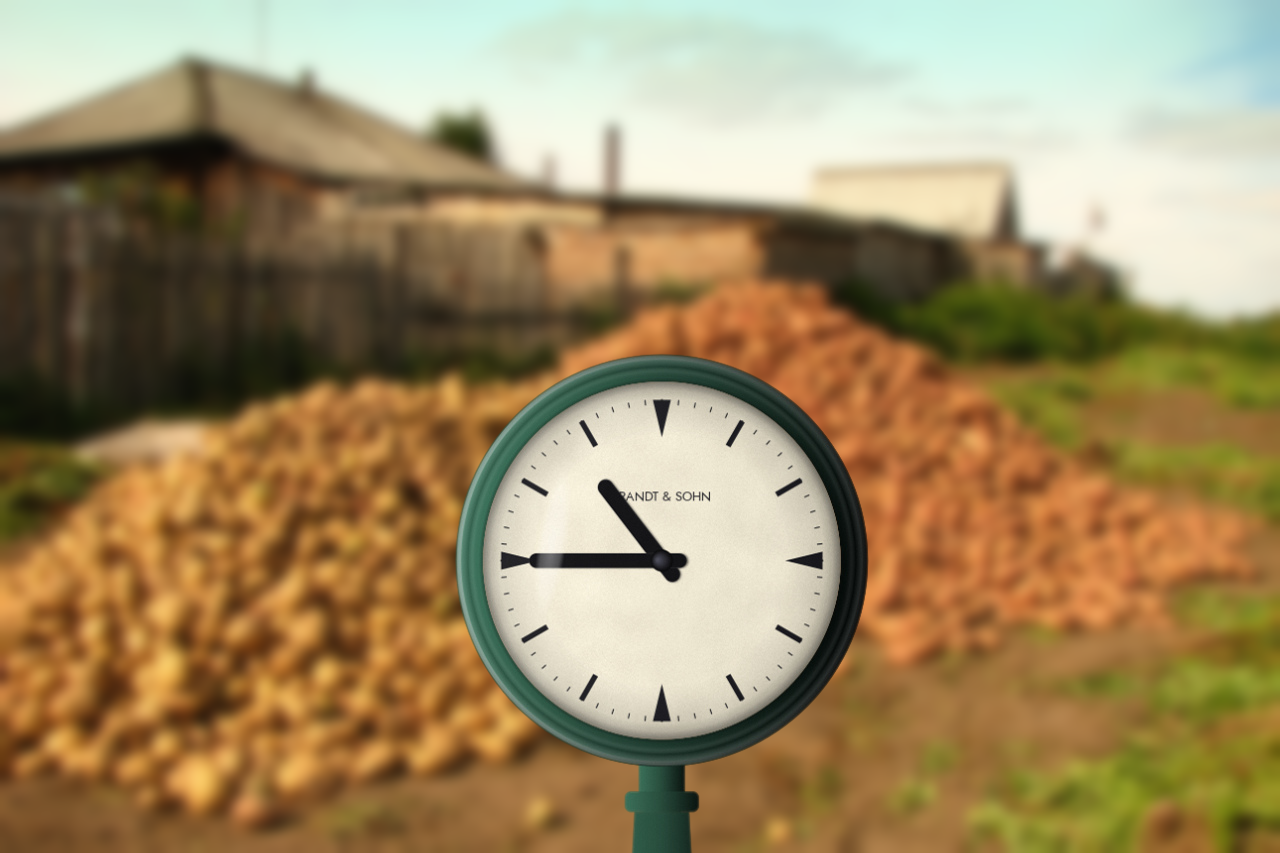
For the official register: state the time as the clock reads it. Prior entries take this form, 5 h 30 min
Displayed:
10 h 45 min
